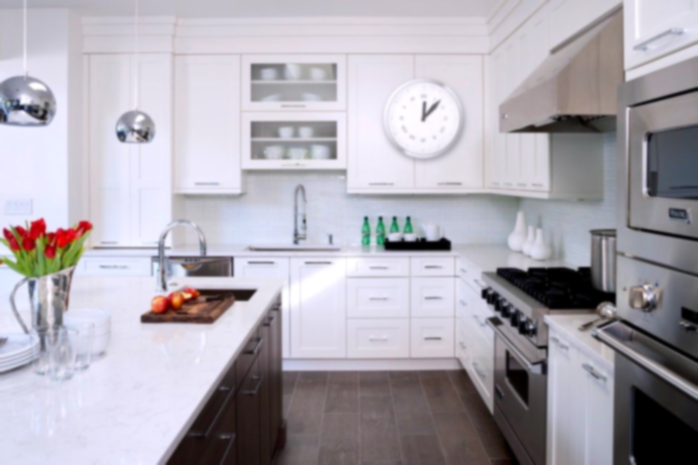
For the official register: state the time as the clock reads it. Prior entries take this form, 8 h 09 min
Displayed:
12 h 07 min
